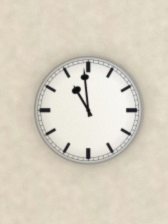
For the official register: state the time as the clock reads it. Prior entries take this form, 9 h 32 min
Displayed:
10 h 59 min
